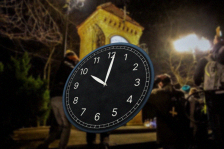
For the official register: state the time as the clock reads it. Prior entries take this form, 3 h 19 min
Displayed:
10 h 01 min
